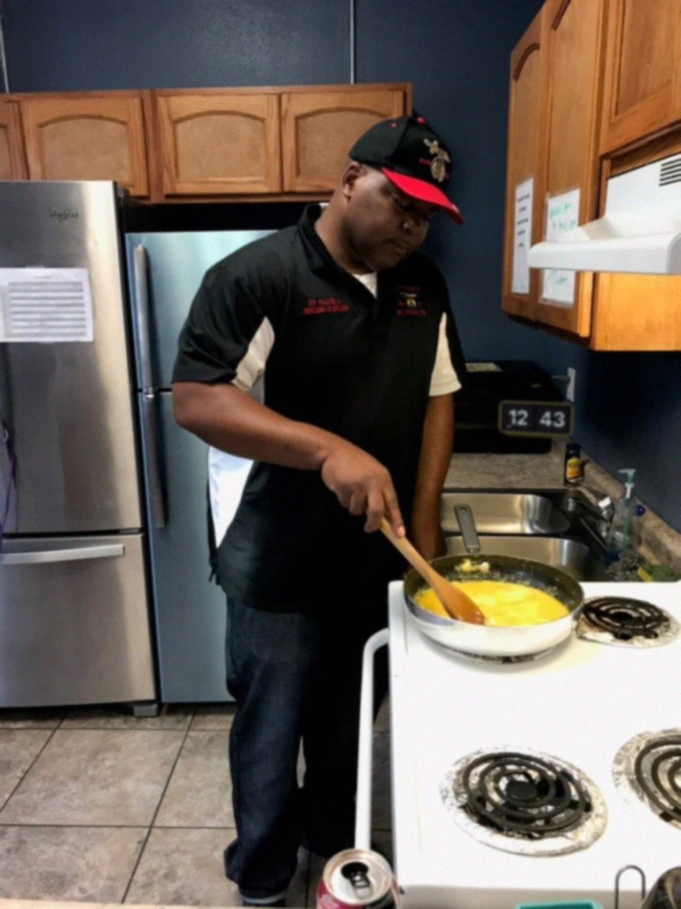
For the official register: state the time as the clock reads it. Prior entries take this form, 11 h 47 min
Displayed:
12 h 43 min
